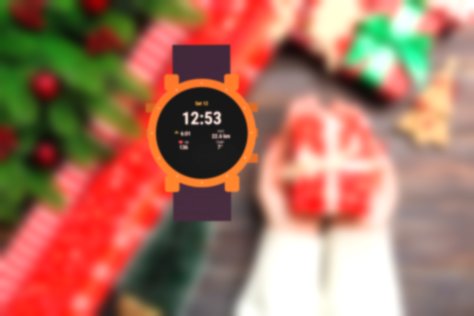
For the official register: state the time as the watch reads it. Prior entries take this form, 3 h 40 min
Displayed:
12 h 53 min
